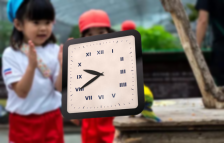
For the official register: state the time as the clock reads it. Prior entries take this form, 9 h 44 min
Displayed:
9 h 40 min
